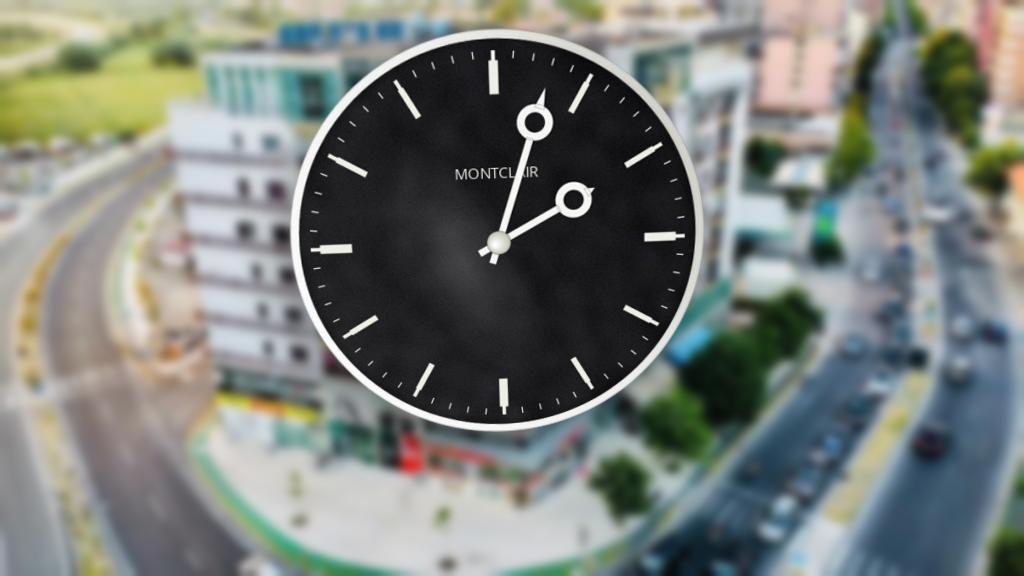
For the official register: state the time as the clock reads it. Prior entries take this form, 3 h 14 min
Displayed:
2 h 03 min
